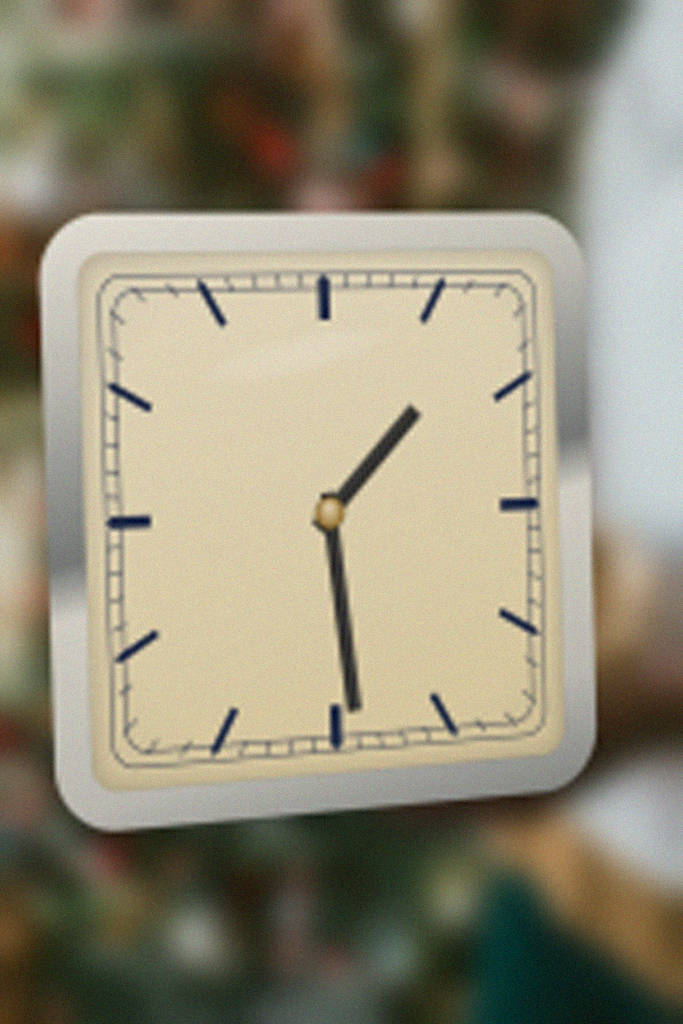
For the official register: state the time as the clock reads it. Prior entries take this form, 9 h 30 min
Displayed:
1 h 29 min
